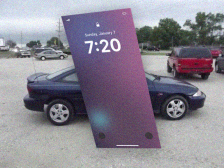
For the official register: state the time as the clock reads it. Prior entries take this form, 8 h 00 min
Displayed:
7 h 20 min
